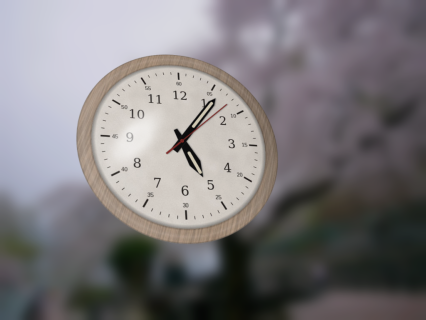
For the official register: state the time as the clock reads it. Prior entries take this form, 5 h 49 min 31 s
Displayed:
5 h 06 min 08 s
